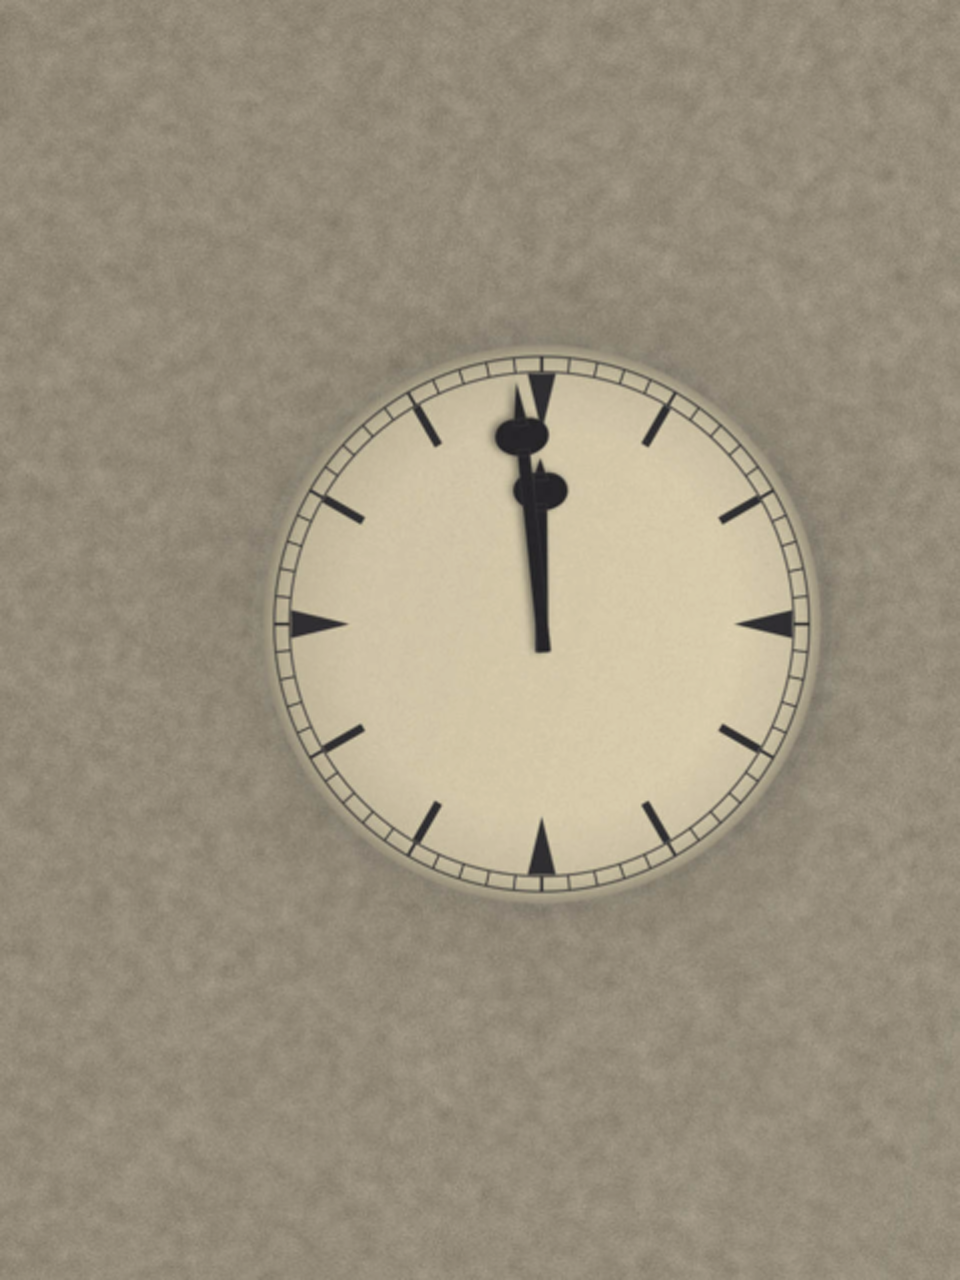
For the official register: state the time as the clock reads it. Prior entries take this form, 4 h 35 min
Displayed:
11 h 59 min
